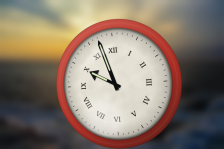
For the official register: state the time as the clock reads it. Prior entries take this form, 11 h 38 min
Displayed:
9 h 57 min
